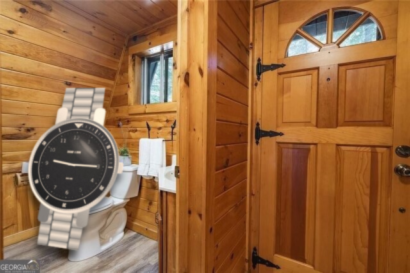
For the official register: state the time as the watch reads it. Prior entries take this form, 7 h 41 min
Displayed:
9 h 15 min
